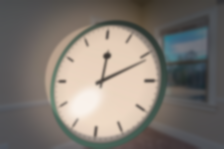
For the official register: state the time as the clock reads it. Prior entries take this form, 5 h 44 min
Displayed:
12 h 11 min
